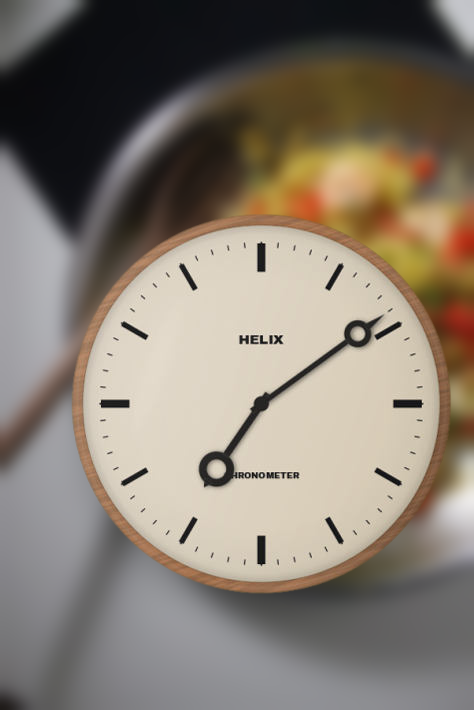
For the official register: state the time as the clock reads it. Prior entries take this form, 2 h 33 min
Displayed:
7 h 09 min
